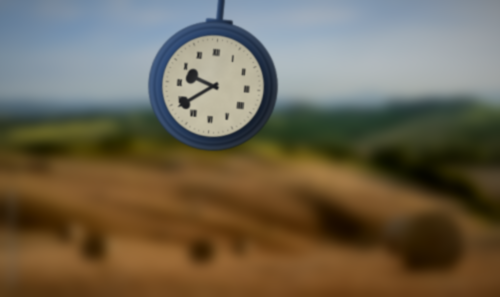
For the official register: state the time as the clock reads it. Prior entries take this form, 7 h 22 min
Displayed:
9 h 39 min
